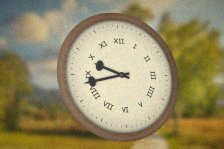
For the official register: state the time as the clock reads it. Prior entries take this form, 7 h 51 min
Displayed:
9 h 43 min
